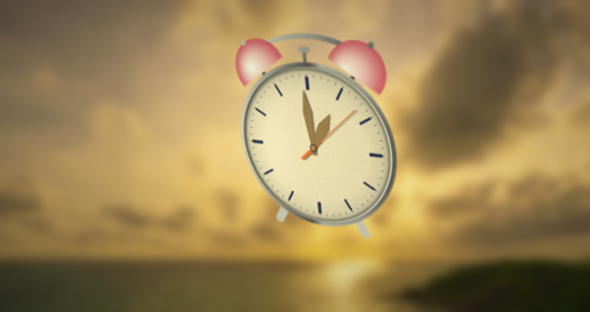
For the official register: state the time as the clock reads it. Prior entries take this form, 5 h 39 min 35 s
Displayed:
12 h 59 min 08 s
